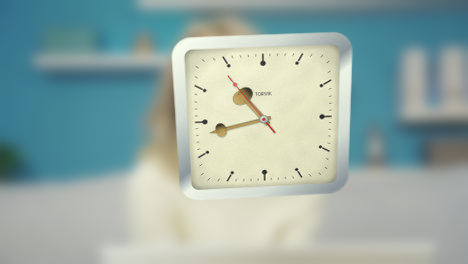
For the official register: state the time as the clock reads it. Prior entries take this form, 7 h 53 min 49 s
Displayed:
10 h 42 min 54 s
